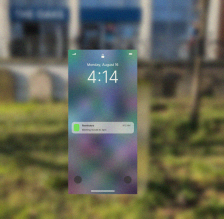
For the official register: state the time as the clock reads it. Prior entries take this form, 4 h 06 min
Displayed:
4 h 14 min
